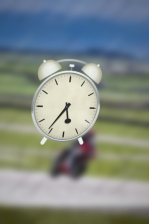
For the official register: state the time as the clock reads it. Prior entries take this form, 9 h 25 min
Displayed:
5 h 36 min
